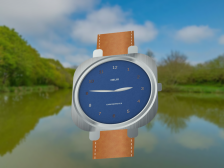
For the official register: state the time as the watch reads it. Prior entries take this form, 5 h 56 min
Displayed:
2 h 46 min
